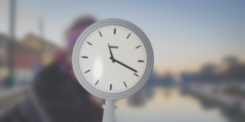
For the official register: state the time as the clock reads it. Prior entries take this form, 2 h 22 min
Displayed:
11 h 19 min
